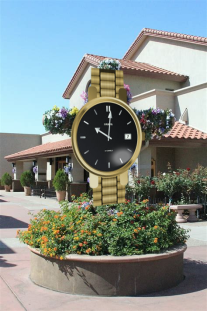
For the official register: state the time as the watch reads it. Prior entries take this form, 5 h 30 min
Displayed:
10 h 01 min
